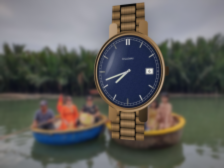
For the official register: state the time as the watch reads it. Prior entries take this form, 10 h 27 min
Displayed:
7 h 42 min
